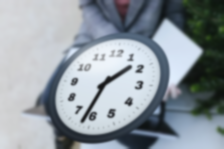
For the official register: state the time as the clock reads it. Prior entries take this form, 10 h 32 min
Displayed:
1 h 32 min
